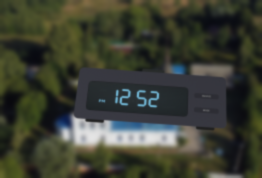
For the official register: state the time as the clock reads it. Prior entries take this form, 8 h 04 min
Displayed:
12 h 52 min
